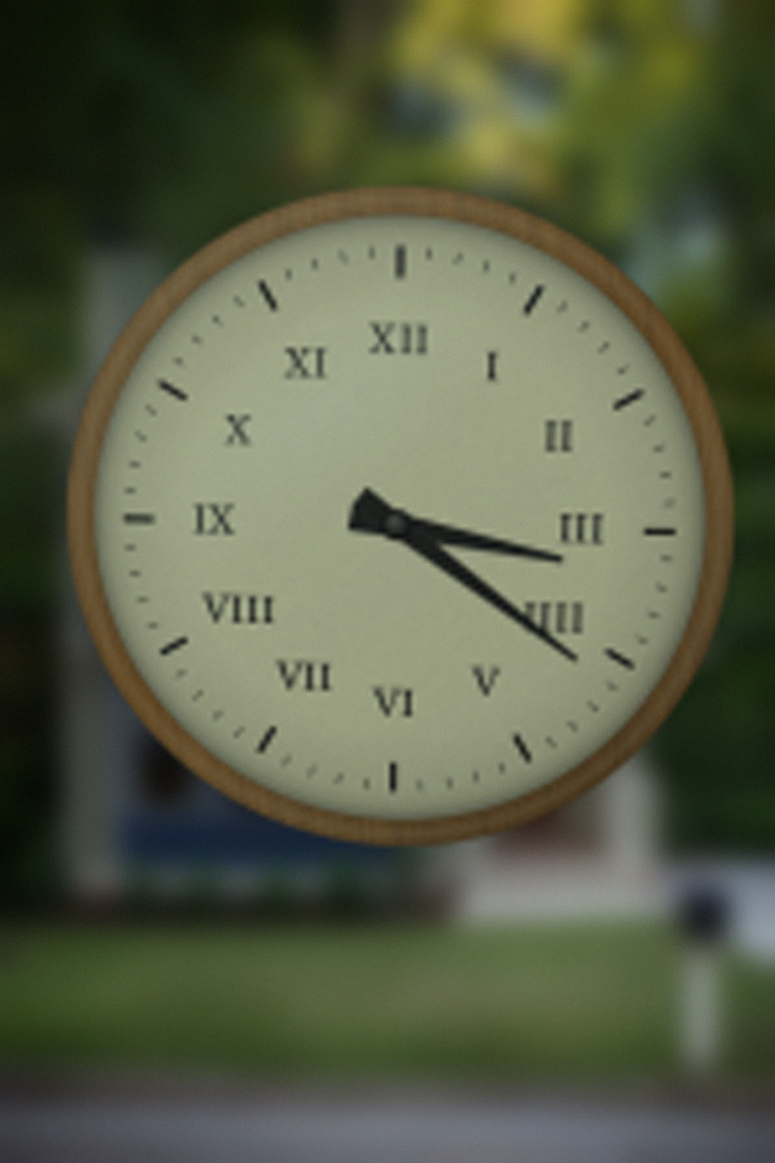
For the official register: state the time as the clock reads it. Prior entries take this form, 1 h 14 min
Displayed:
3 h 21 min
